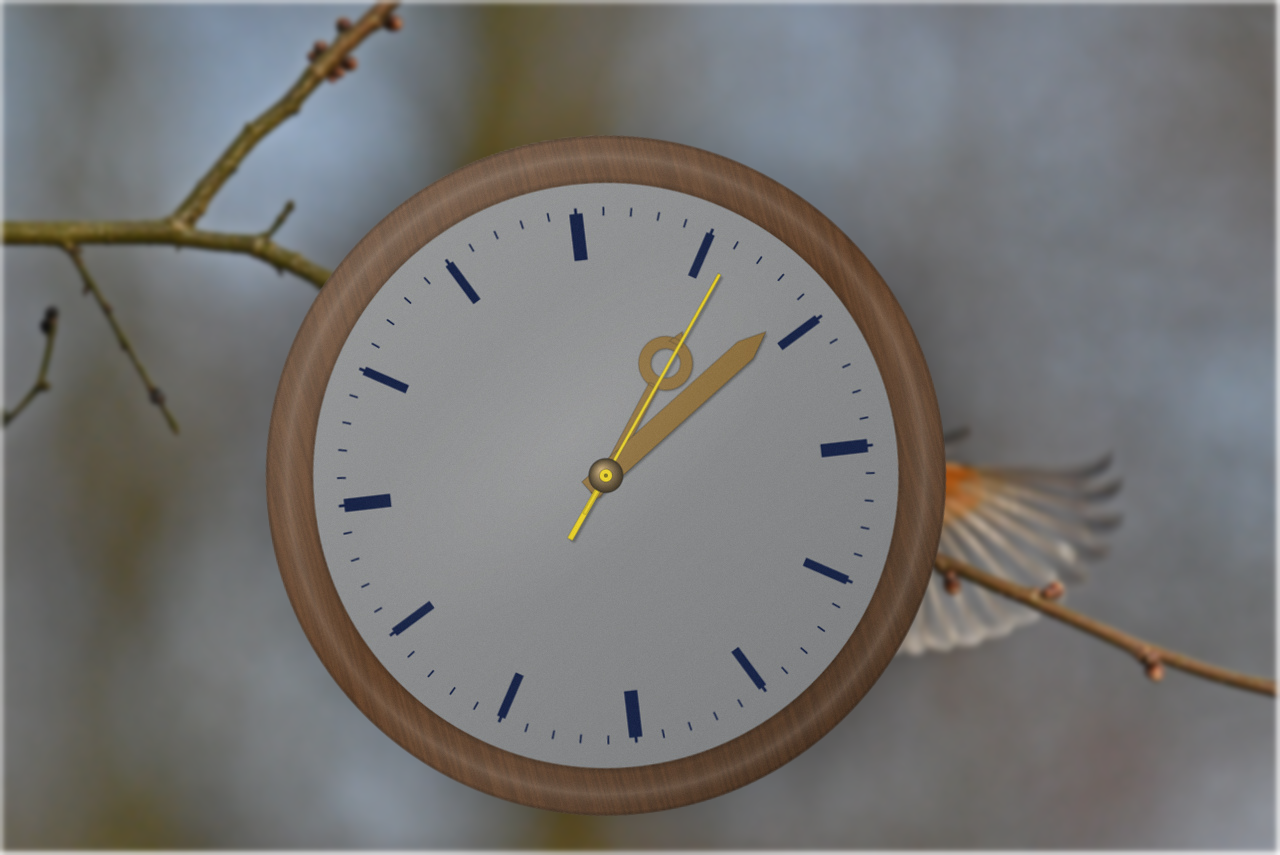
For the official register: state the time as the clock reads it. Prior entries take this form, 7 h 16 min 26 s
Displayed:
1 h 09 min 06 s
